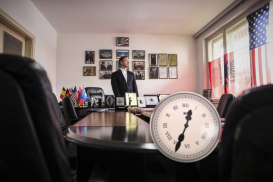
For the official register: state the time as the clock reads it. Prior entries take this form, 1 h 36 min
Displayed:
12 h 34 min
